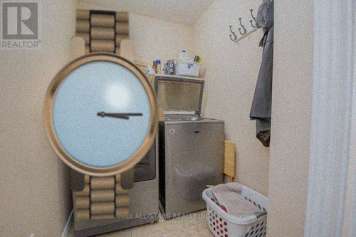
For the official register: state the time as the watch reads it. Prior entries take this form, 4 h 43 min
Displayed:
3 h 15 min
